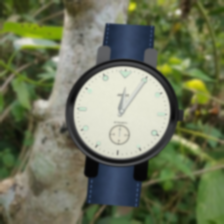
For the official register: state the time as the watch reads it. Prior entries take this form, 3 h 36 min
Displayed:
12 h 05 min
